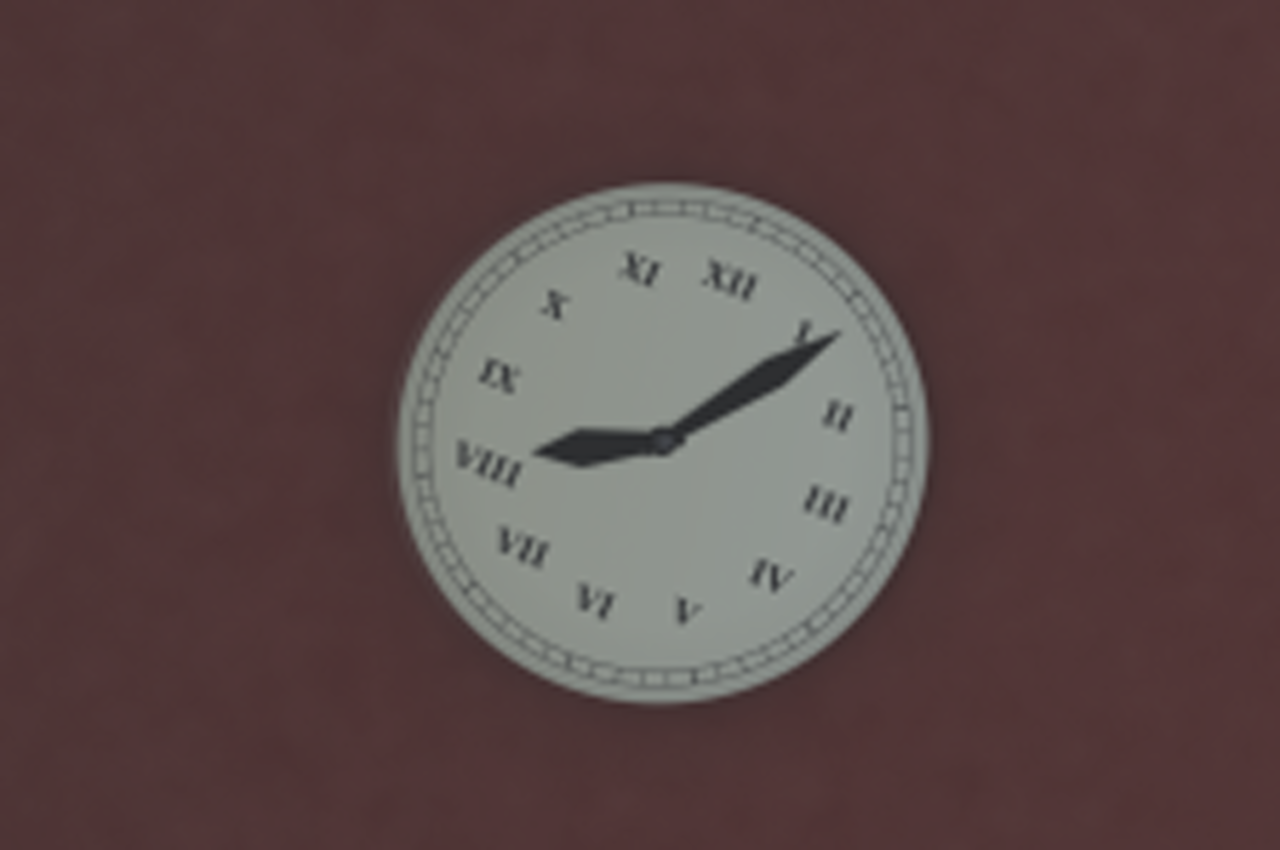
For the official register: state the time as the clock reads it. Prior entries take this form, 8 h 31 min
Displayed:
8 h 06 min
